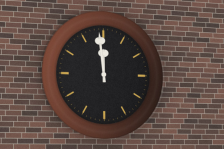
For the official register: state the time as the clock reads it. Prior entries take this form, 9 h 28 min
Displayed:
11 h 59 min
